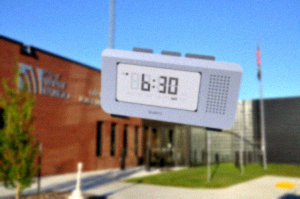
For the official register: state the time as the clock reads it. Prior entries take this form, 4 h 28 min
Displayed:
6 h 30 min
